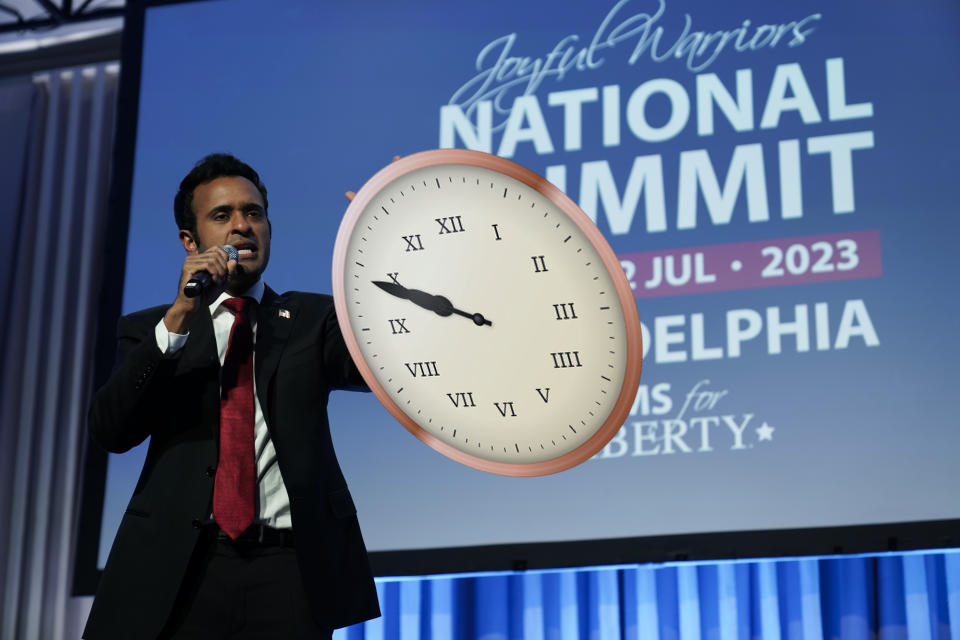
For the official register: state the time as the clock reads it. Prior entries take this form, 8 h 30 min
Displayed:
9 h 49 min
